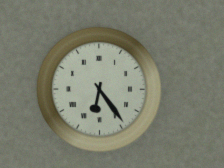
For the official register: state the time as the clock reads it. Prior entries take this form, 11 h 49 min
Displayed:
6 h 24 min
